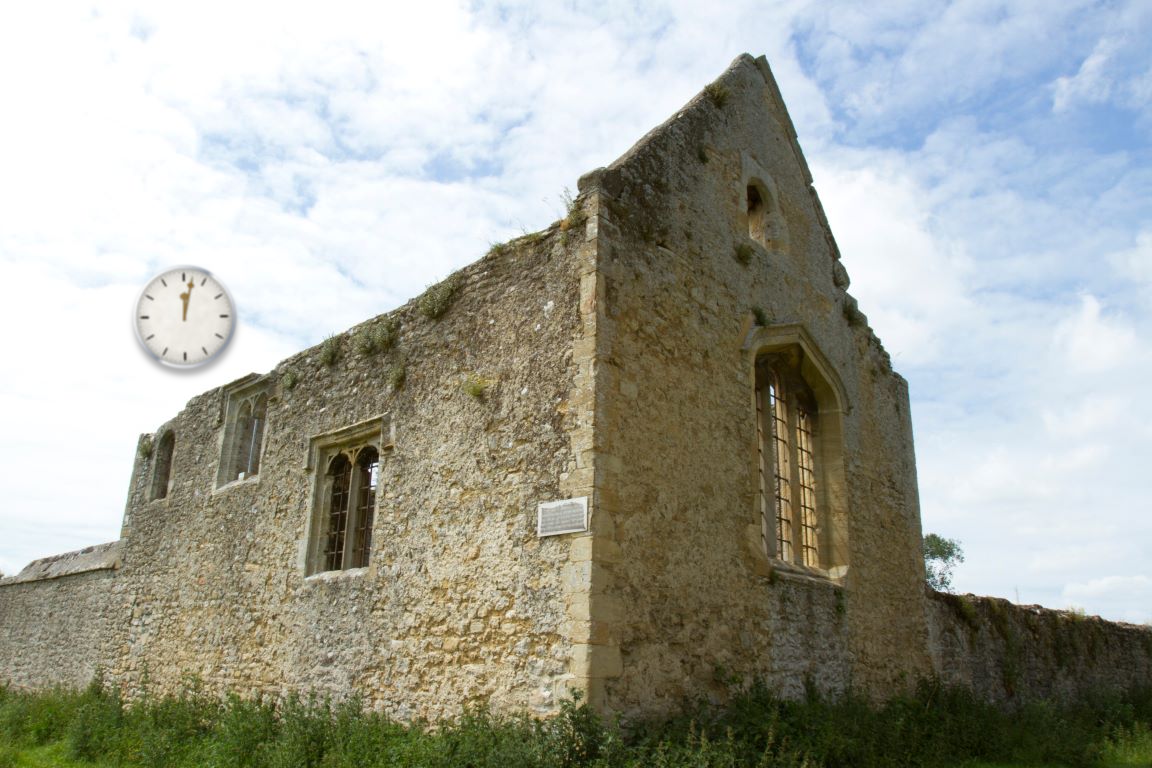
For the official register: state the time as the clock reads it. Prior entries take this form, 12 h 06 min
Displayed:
12 h 02 min
